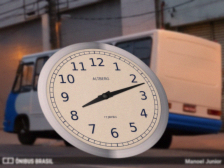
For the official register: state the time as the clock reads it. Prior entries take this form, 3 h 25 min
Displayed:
8 h 12 min
